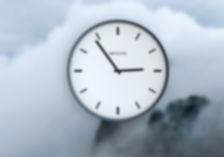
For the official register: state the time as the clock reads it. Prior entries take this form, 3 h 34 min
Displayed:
2 h 54 min
